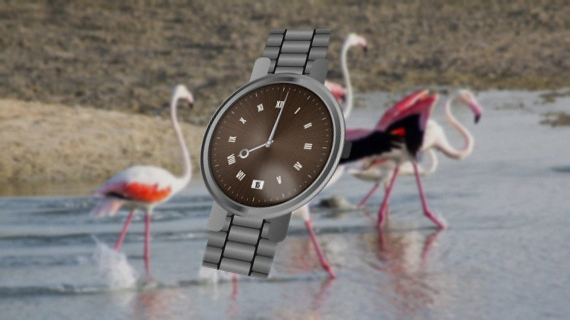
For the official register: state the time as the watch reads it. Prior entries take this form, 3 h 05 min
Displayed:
8 h 01 min
